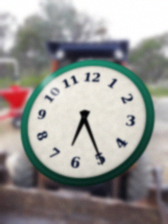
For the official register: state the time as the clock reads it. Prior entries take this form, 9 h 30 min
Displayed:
6 h 25 min
